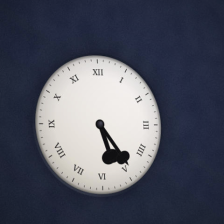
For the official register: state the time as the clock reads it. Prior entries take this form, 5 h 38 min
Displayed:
5 h 24 min
